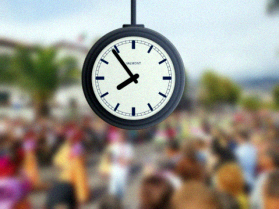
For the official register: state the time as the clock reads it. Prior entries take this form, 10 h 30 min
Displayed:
7 h 54 min
